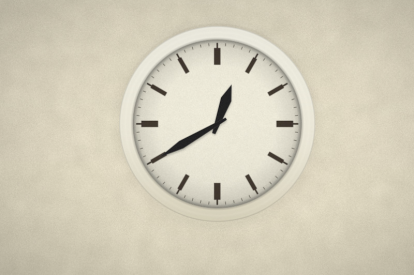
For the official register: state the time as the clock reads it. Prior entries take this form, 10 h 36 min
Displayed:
12 h 40 min
